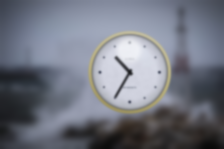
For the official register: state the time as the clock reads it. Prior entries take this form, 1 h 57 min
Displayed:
10 h 35 min
